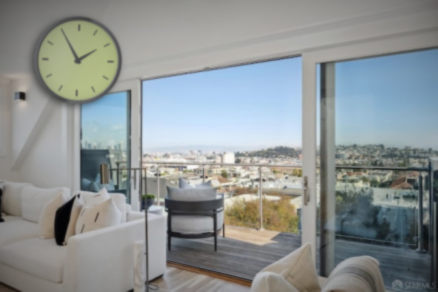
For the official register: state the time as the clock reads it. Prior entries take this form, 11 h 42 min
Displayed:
1 h 55 min
